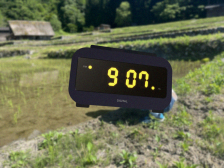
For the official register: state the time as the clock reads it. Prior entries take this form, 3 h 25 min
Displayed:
9 h 07 min
